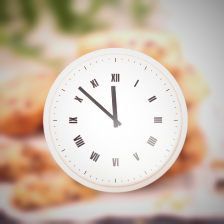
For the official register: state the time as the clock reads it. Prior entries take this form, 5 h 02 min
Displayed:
11 h 52 min
